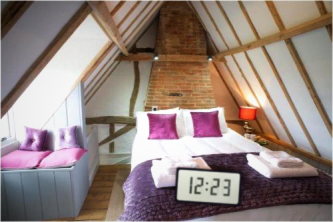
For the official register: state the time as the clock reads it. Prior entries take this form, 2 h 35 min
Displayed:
12 h 23 min
